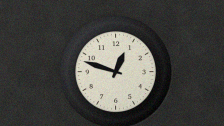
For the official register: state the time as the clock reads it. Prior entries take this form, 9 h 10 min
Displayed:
12 h 48 min
